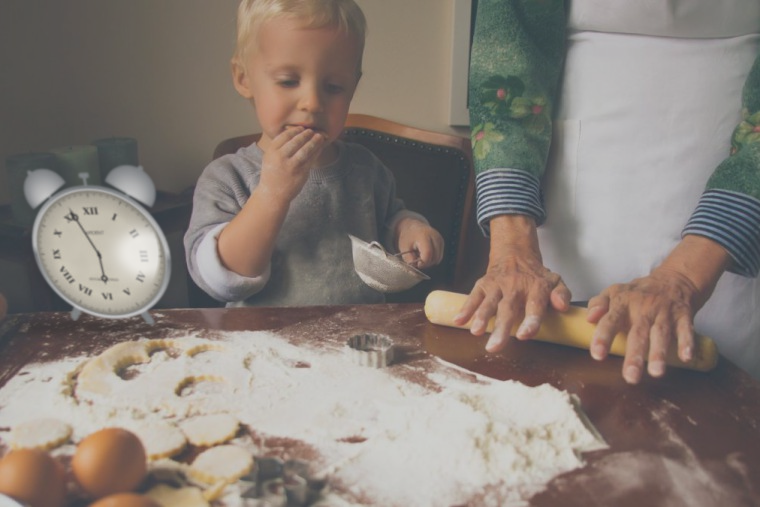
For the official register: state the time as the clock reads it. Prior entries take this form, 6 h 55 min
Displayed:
5 h 56 min
